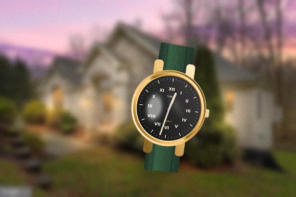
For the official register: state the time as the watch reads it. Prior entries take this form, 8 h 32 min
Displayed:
12 h 32 min
